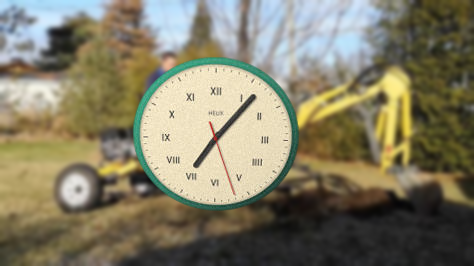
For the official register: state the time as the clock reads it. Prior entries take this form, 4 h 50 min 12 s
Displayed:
7 h 06 min 27 s
